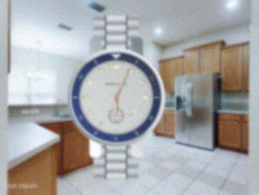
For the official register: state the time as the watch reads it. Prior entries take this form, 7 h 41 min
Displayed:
6 h 04 min
